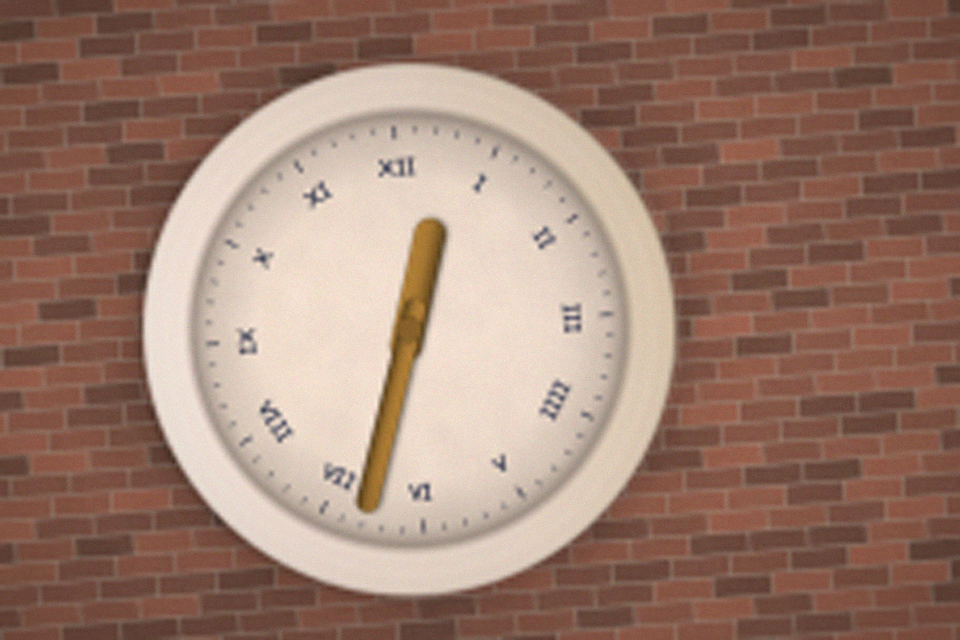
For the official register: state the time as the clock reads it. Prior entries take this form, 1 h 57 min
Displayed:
12 h 33 min
